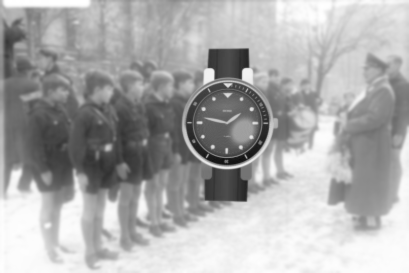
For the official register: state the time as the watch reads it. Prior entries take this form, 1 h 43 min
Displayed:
1 h 47 min
